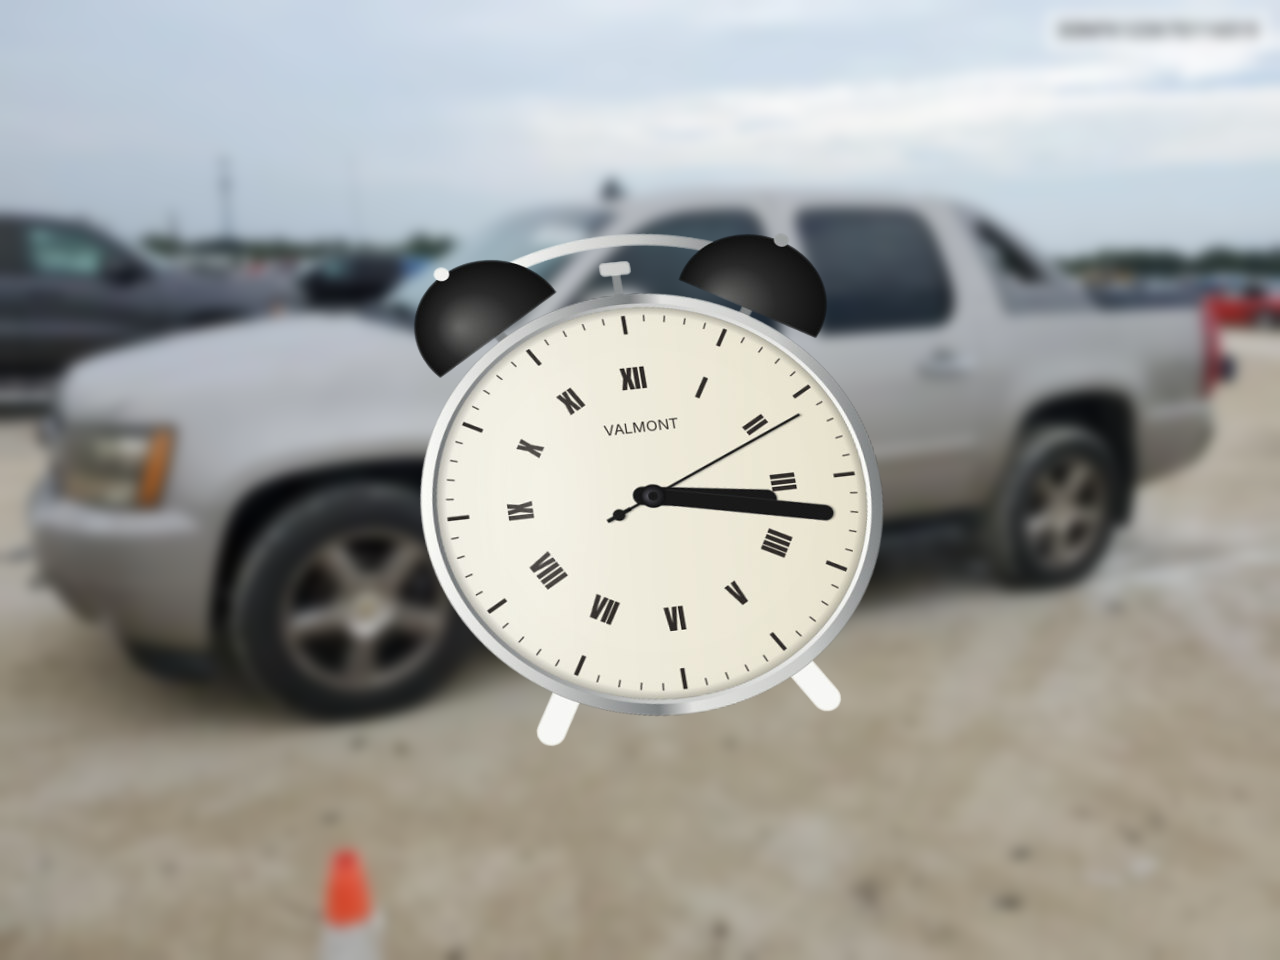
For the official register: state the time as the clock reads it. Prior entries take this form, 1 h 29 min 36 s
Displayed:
3 h 17 min 11 s
